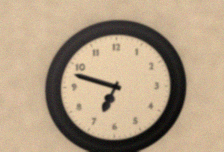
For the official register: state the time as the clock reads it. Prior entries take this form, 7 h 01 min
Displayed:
6 h 48 min
